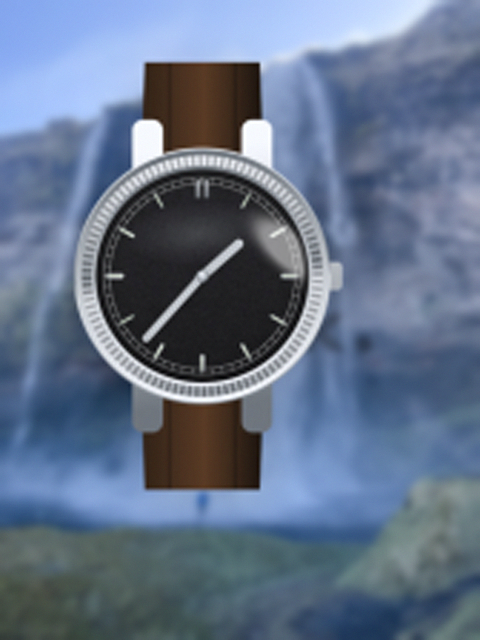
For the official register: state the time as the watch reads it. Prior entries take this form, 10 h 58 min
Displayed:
1 h 37 min
